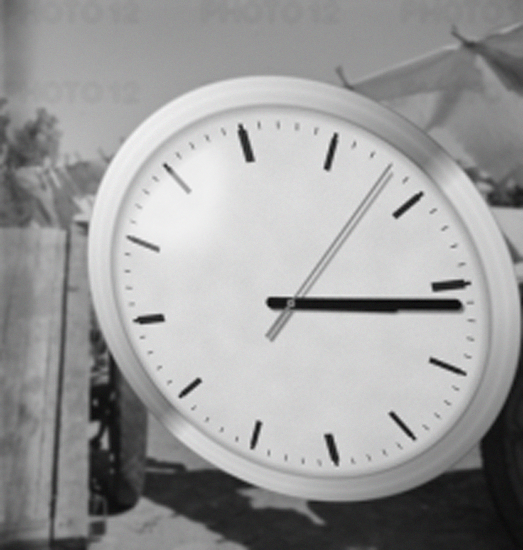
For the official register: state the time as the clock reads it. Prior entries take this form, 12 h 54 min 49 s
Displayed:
3 h 16 min 08 s
